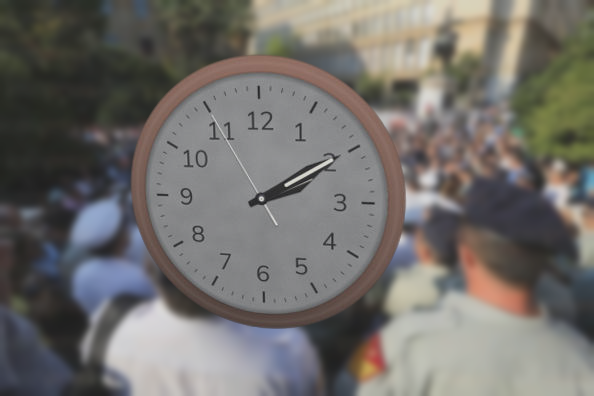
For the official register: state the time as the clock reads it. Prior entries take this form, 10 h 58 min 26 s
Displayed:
2 h 09 min 55 s
